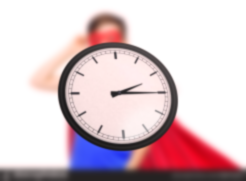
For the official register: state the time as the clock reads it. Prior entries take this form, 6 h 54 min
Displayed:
2 h 15 min
